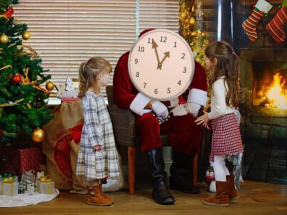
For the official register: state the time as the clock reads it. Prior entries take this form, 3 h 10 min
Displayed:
12 h 56 min
